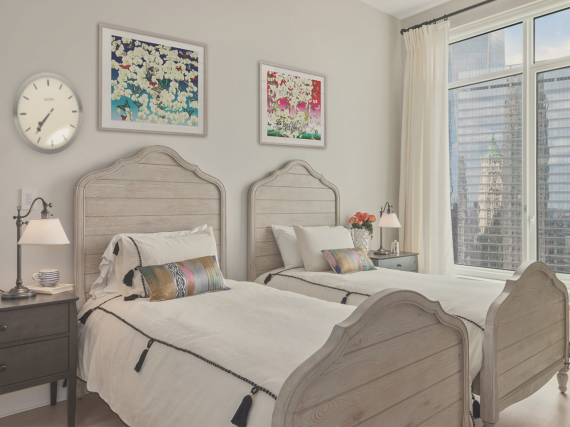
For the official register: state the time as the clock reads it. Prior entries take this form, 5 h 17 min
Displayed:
7 h 37 min
